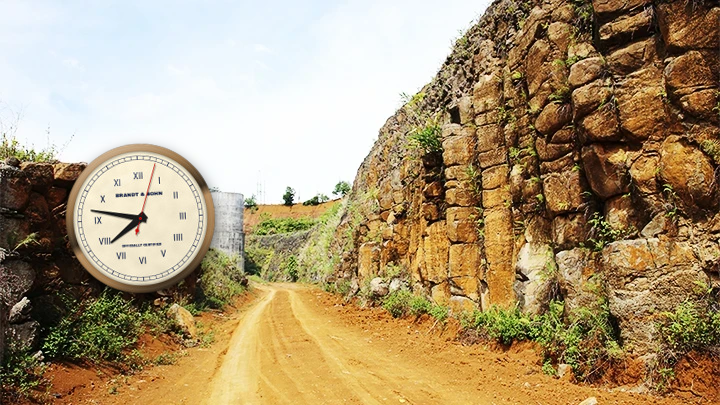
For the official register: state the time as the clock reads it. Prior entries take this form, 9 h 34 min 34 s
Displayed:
7 h 47 min 03 s
